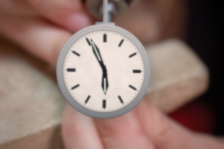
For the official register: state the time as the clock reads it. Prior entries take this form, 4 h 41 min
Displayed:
5 h 56 min
